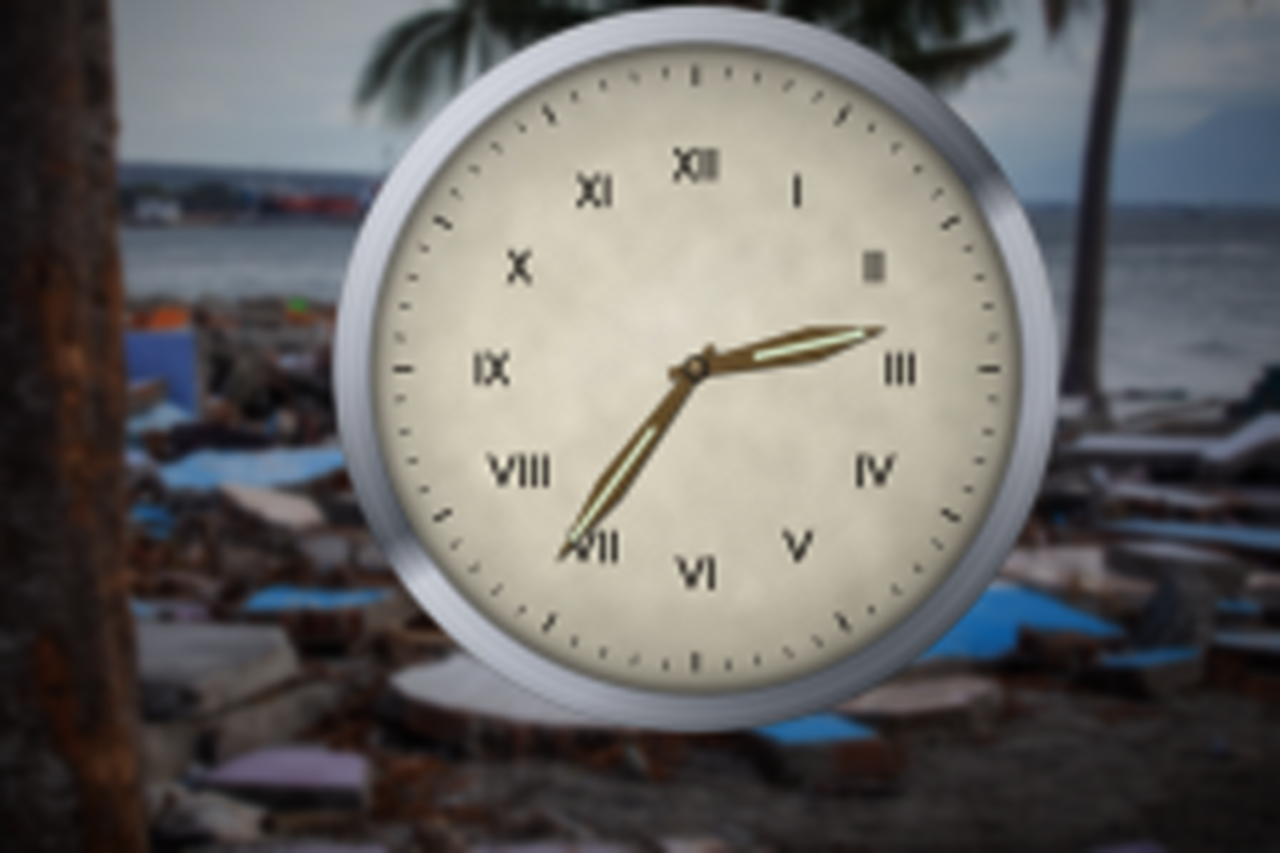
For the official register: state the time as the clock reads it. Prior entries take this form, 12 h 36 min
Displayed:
2 h 36 min
